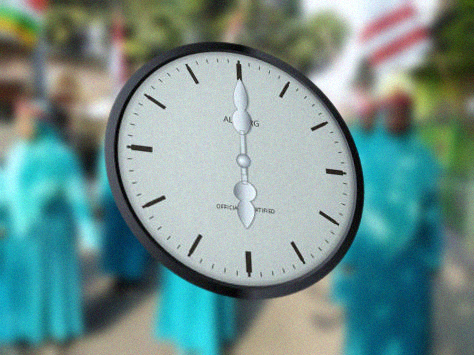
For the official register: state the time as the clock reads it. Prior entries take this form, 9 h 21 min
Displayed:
6 h 00 min
